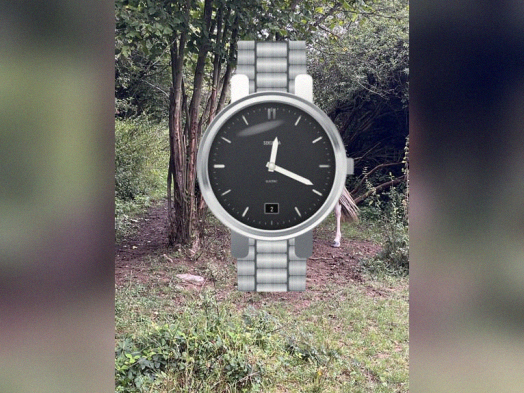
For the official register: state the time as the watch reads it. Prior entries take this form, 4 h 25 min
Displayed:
12 h 19 min
